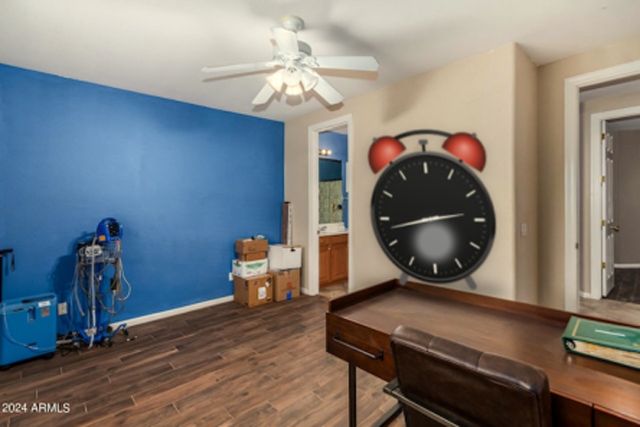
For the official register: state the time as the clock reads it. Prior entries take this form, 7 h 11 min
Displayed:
2 h 43 min
